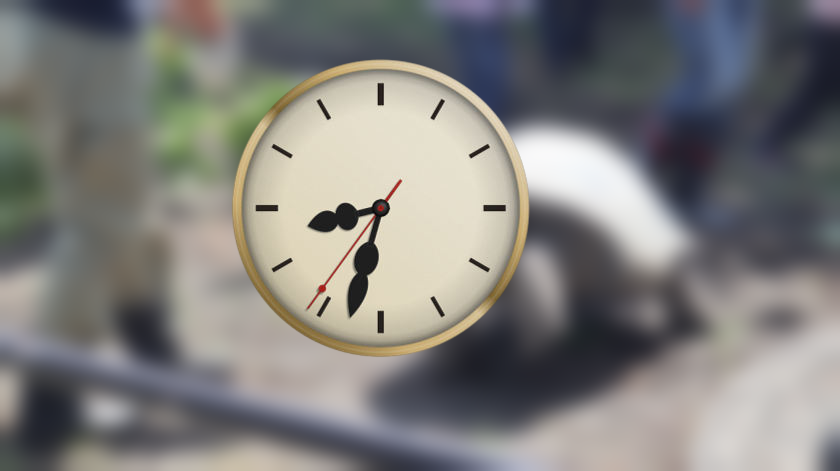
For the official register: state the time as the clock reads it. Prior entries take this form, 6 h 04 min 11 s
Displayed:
8 h 32 min 36 s
